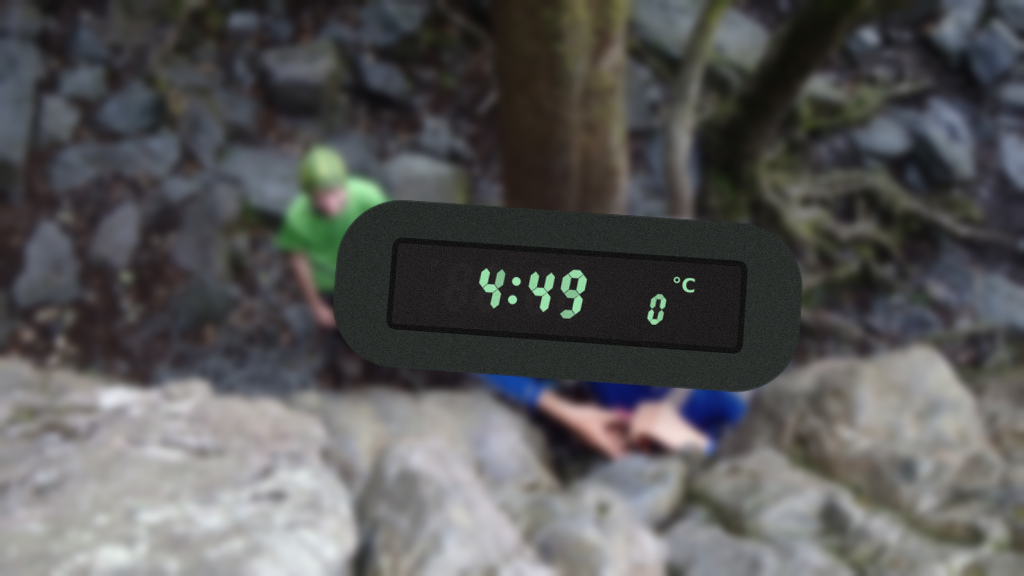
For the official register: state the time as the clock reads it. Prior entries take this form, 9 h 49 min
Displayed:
4 h 49 min
